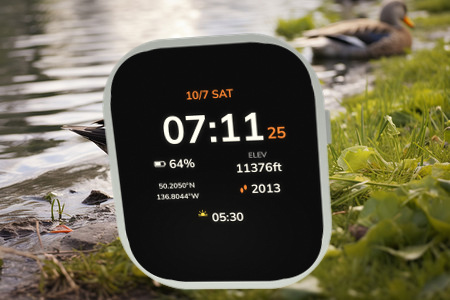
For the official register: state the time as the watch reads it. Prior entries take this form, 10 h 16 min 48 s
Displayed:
7 h 11 min 25 s
